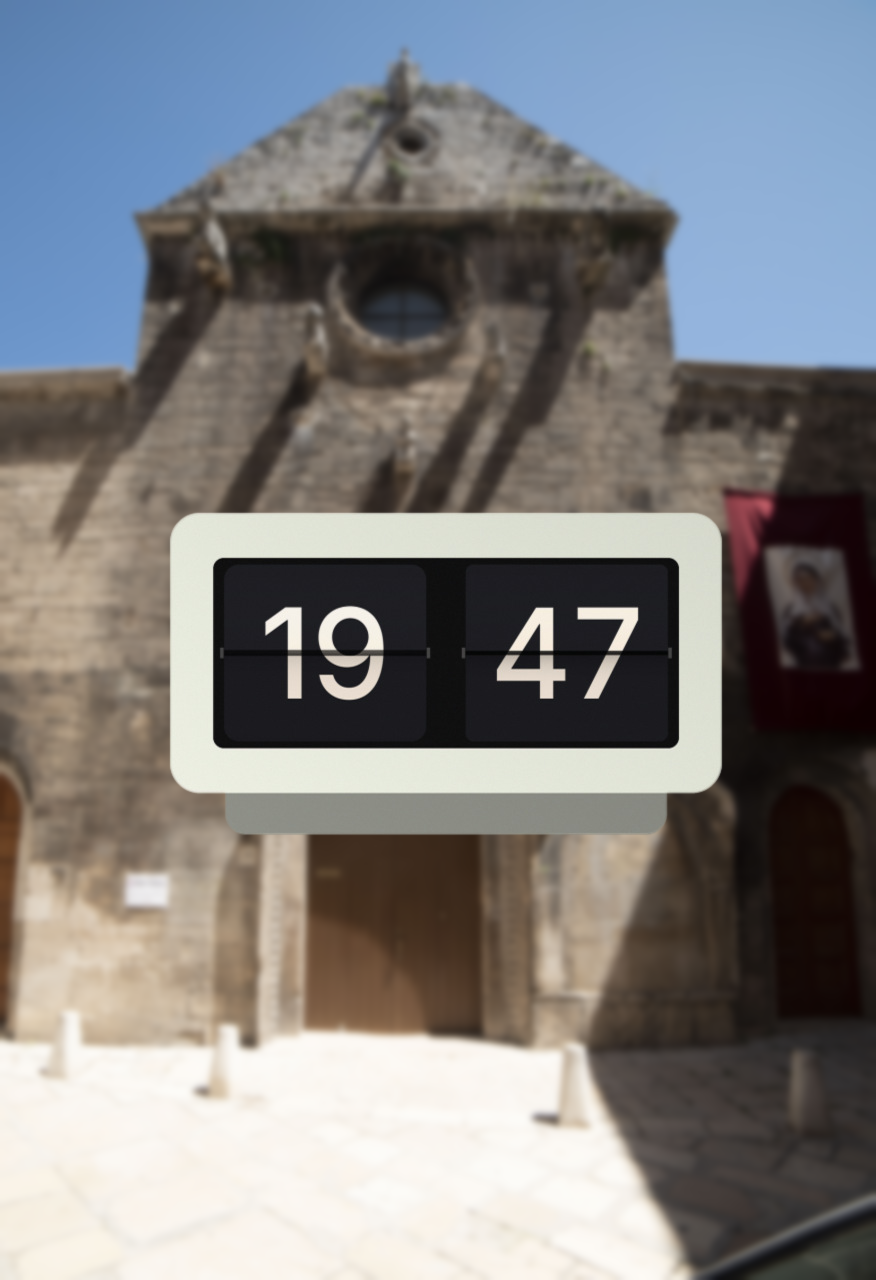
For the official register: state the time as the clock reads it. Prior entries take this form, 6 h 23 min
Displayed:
19 h 47 min
